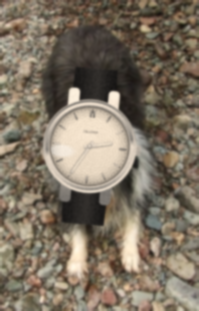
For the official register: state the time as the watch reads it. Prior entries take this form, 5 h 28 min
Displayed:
2 h 35 min
